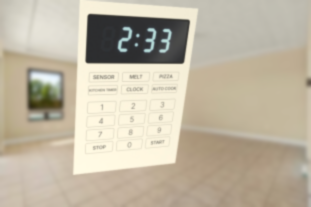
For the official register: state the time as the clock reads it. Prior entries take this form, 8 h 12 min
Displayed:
2 h 33 min
